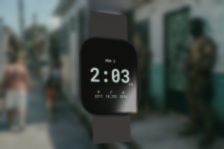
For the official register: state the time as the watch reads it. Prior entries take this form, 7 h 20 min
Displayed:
2 h 03 min
